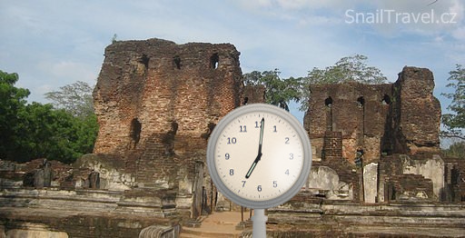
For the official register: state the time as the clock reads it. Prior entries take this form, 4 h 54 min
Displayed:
7 h 01 min
